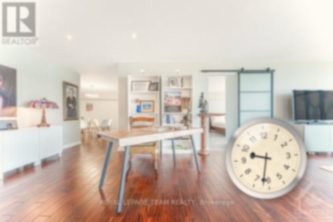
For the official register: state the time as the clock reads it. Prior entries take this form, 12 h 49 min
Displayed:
9 h 32 min
